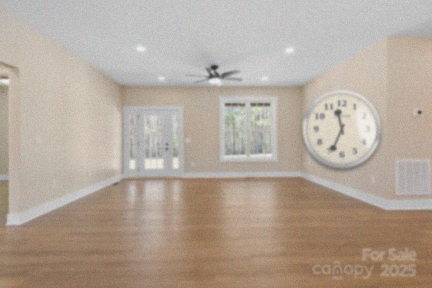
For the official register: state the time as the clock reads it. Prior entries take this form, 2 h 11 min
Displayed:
11 h 34 min
